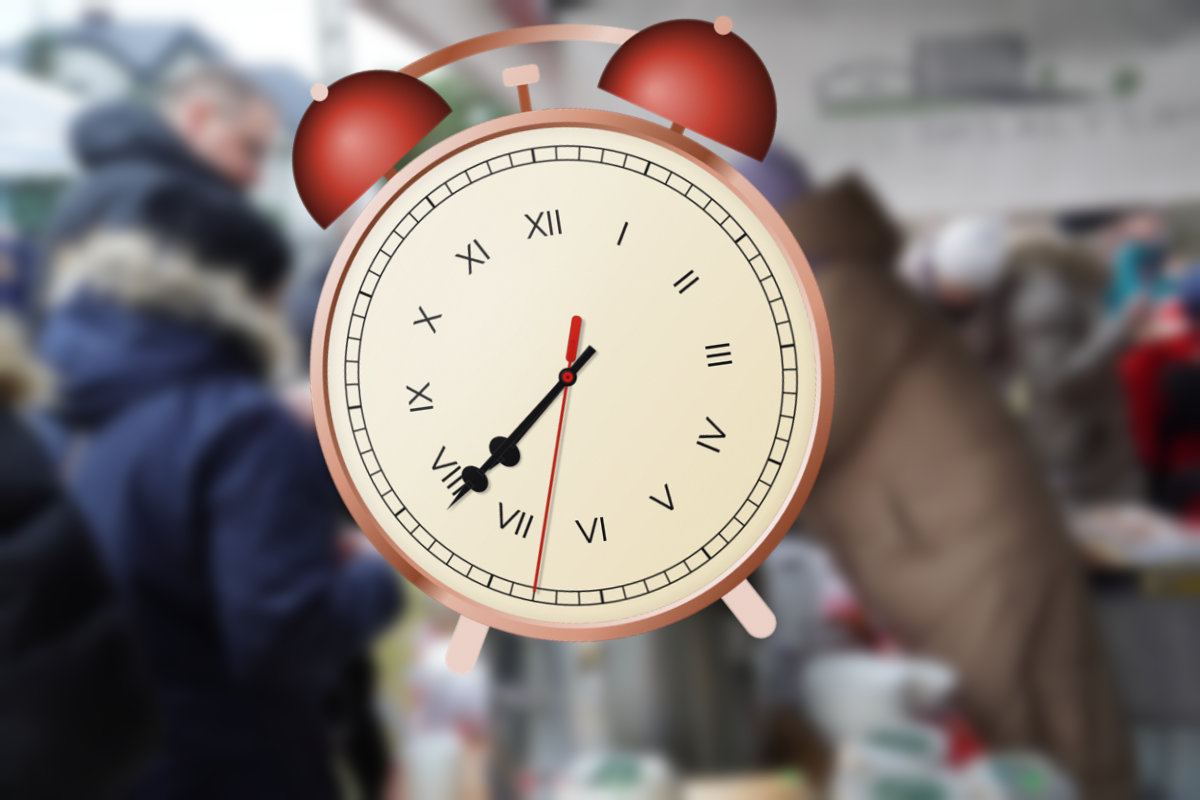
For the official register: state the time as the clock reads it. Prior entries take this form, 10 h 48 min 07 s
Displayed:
7 h 38 min 33 s
